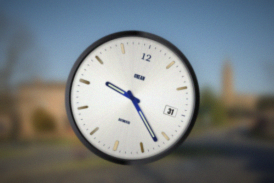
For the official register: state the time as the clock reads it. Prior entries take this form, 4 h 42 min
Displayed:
9 h 22 min
